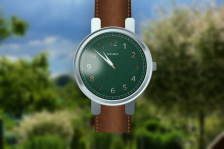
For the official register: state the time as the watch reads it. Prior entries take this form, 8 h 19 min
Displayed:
10 h 52 min
